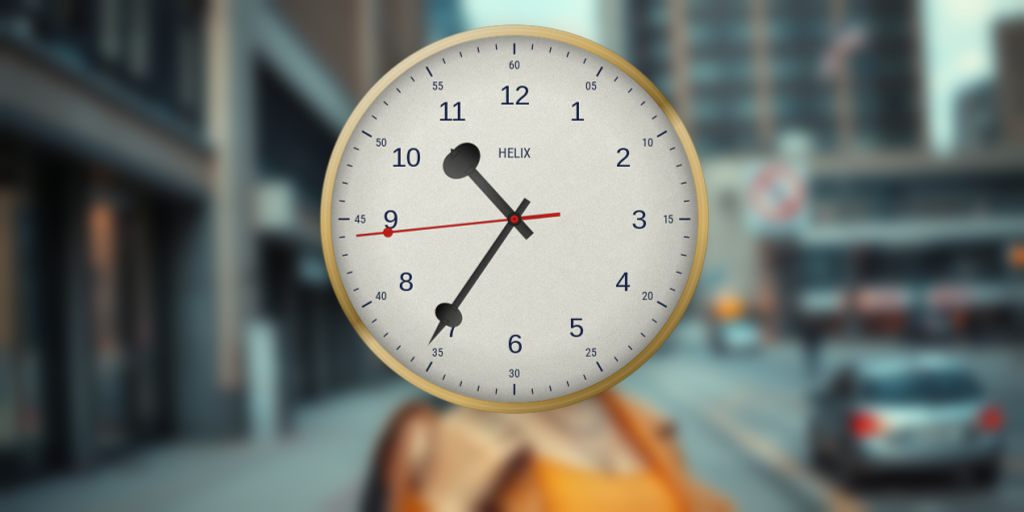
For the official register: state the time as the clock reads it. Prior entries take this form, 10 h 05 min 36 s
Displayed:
10 h 35 min 44 s
